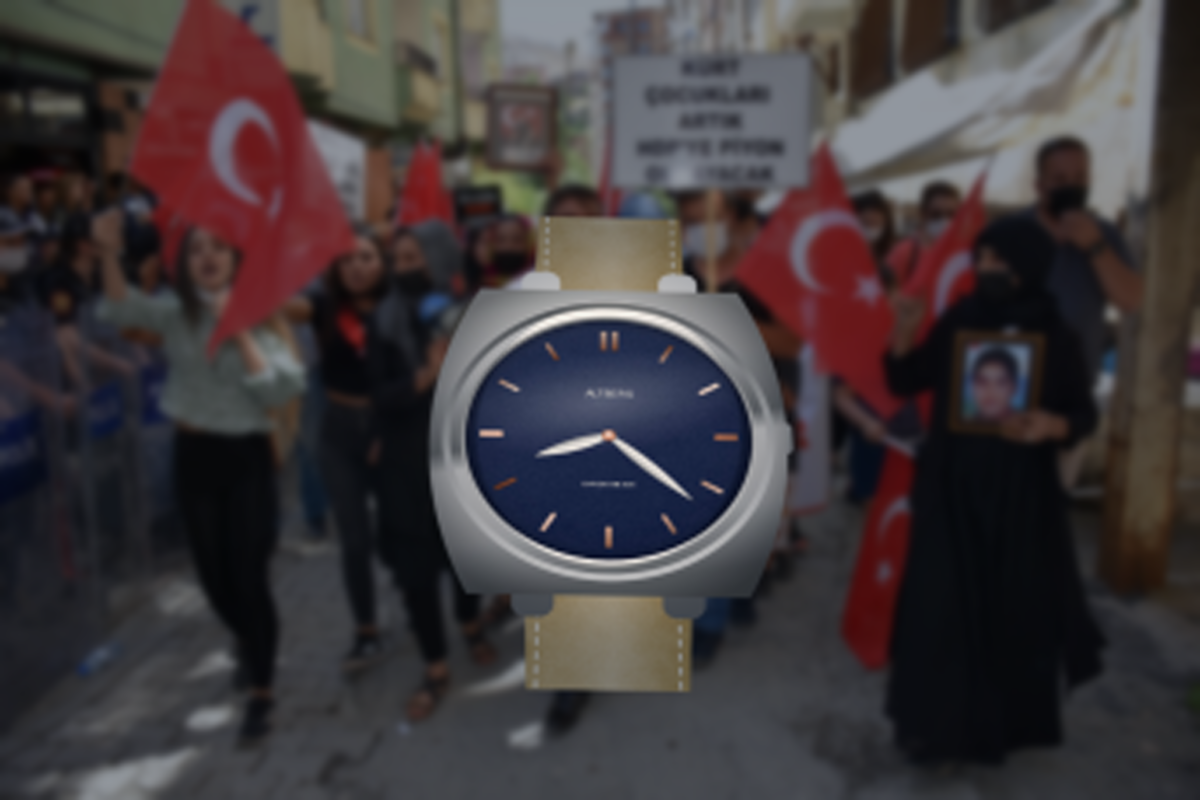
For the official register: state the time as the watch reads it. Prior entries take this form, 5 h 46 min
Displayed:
8 h 22 min
